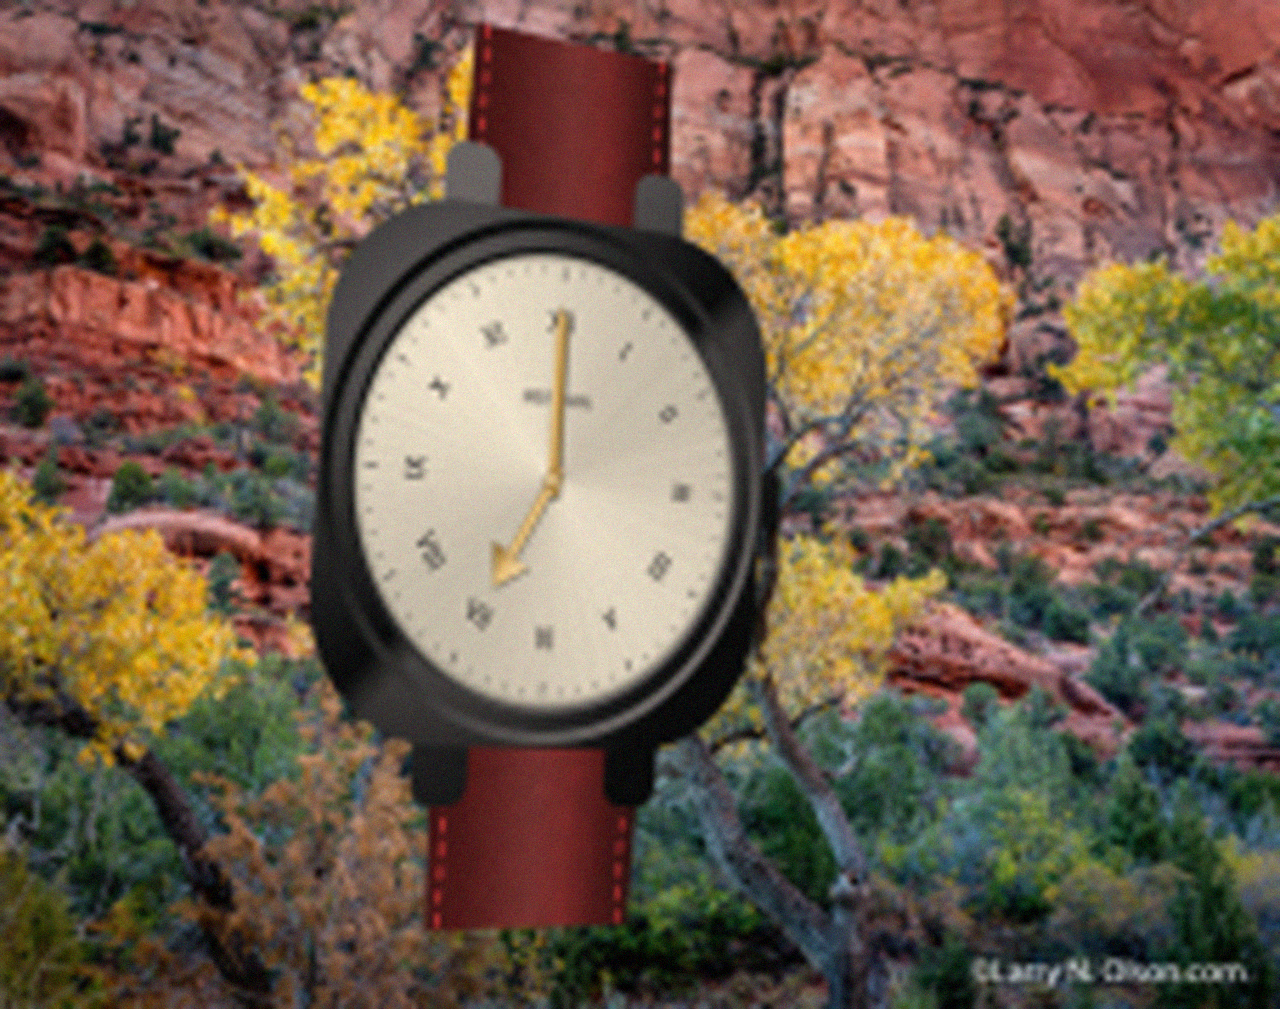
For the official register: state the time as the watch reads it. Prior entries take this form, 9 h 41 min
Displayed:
7 h 00 min
